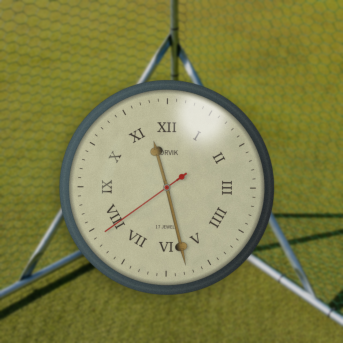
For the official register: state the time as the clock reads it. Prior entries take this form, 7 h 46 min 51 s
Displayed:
11 h 27 min 39 s
